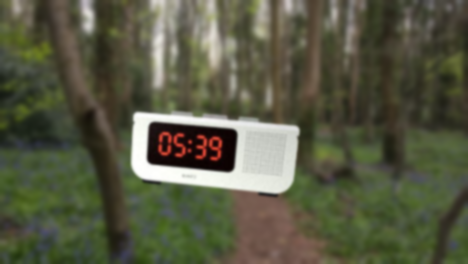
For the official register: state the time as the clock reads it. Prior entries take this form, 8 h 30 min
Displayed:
5 h 39 min
